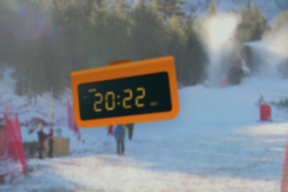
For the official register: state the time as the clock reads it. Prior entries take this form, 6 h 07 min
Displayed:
20 h 22 min
